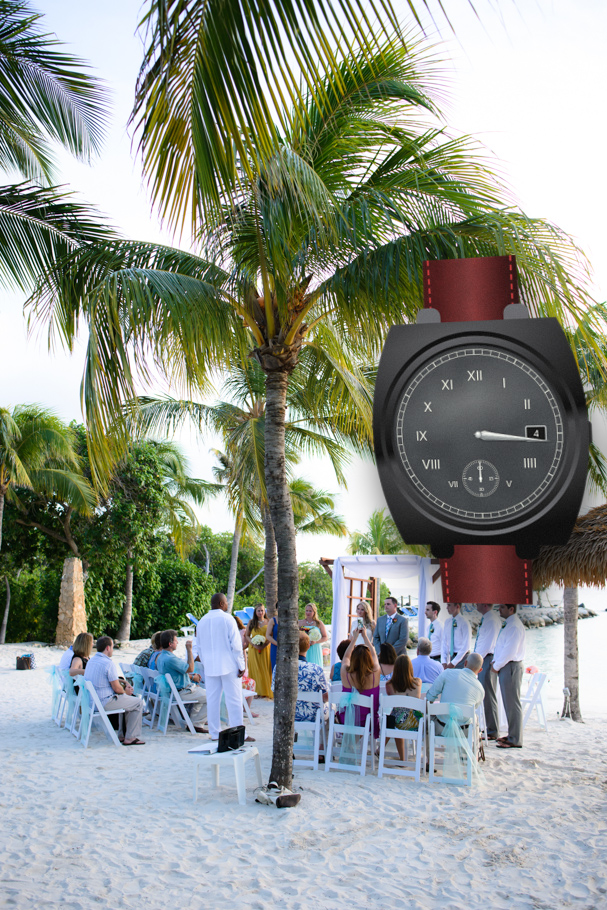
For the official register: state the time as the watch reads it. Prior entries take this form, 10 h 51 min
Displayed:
3 h 16 min
